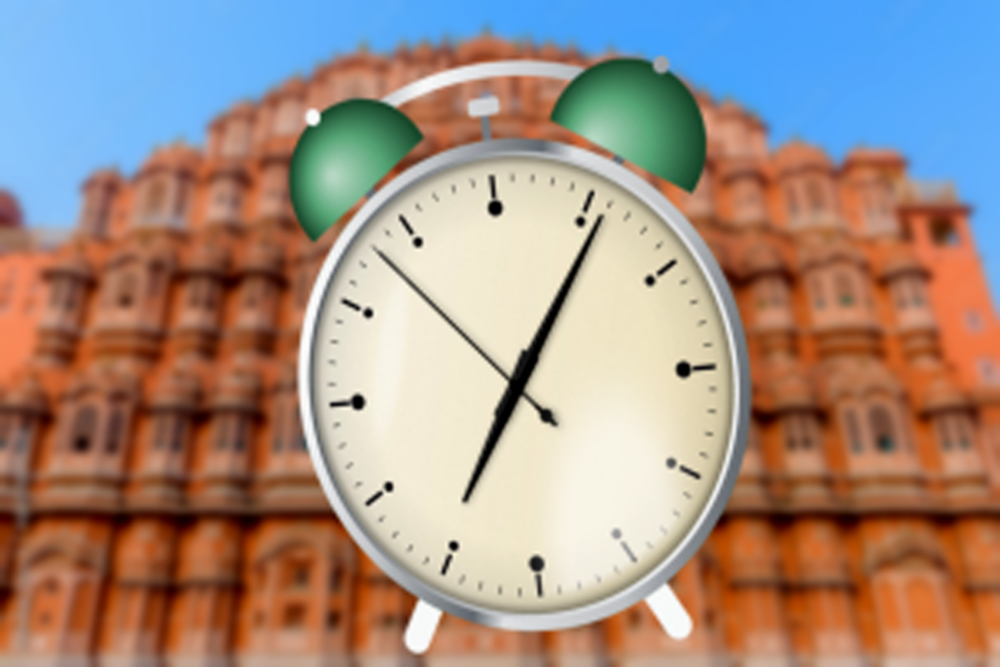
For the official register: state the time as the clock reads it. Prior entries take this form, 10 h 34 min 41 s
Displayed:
7 h 05 min 53 s
